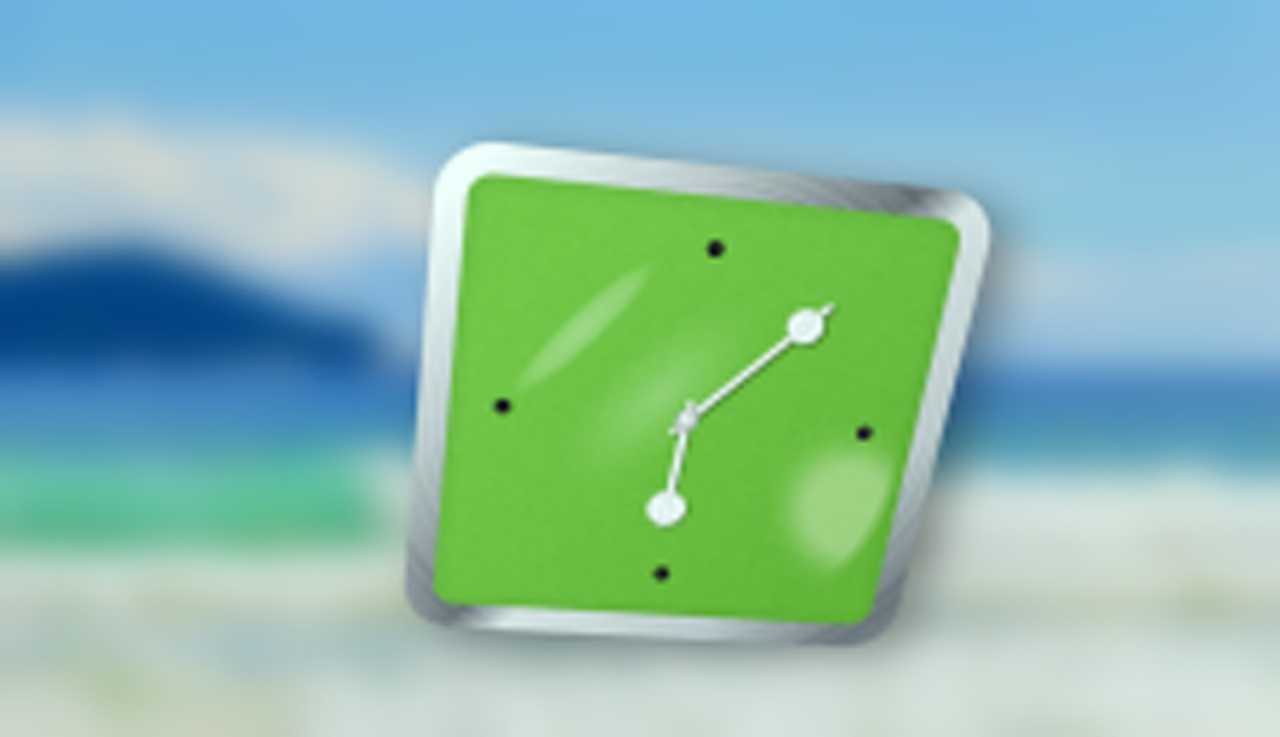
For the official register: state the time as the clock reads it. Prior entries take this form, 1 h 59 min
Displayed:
6 h 07 min
